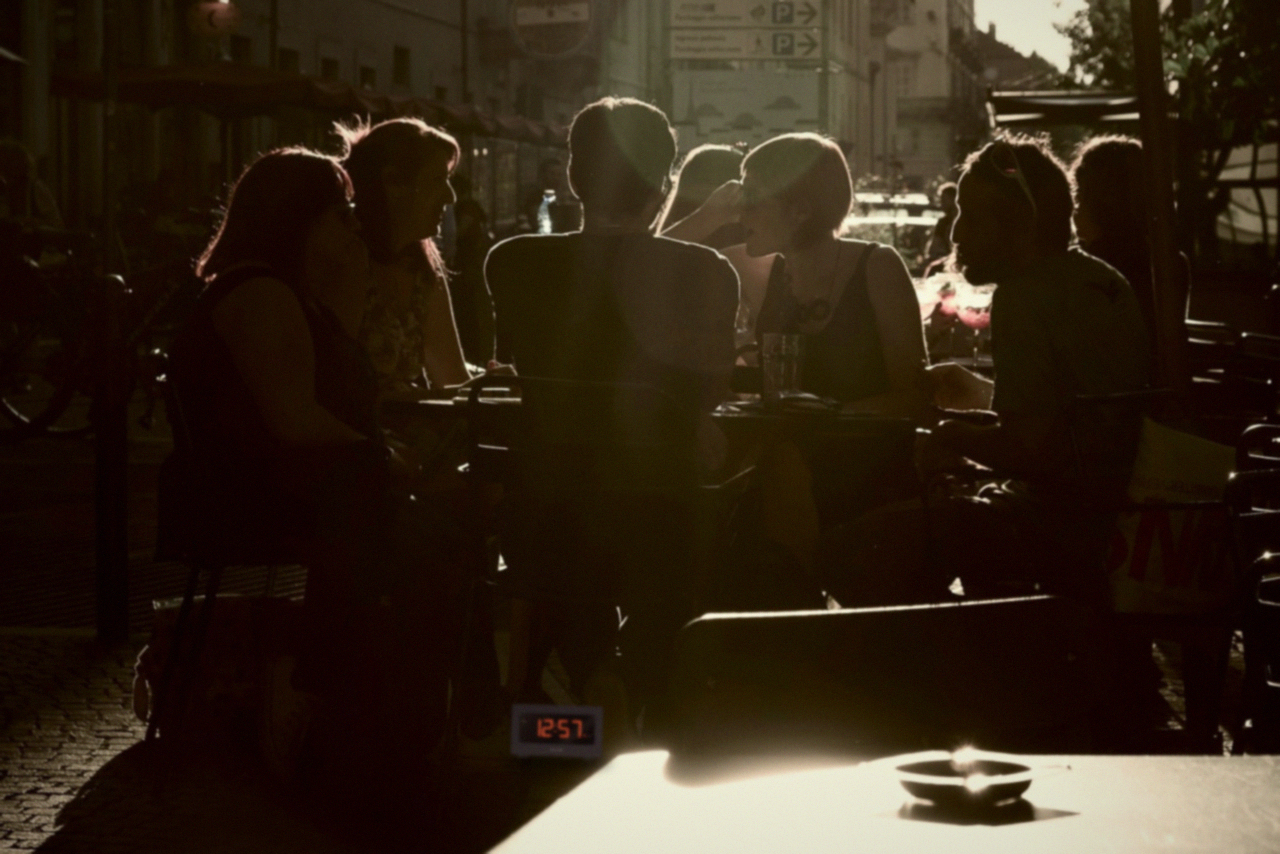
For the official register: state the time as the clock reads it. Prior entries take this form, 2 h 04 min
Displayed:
12 h 57 min
